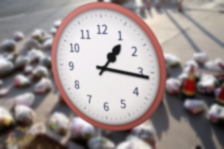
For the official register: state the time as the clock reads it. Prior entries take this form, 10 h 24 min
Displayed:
1 h 16 min
